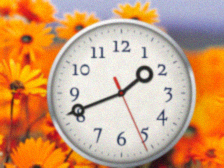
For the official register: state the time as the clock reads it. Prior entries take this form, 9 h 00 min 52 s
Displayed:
1 h 41 min 26 s
